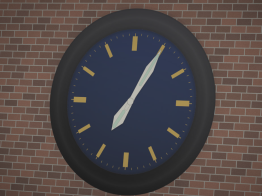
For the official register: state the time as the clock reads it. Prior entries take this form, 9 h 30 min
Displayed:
7 h 05 min
